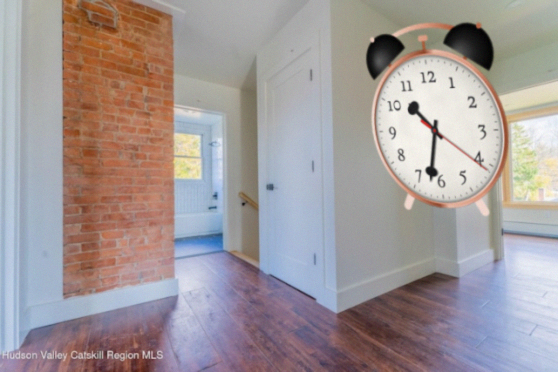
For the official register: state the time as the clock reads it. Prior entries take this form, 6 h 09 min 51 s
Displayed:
10 h 32 min 21 s
